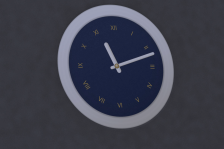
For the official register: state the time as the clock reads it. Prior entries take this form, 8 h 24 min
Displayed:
11 h 12 min
